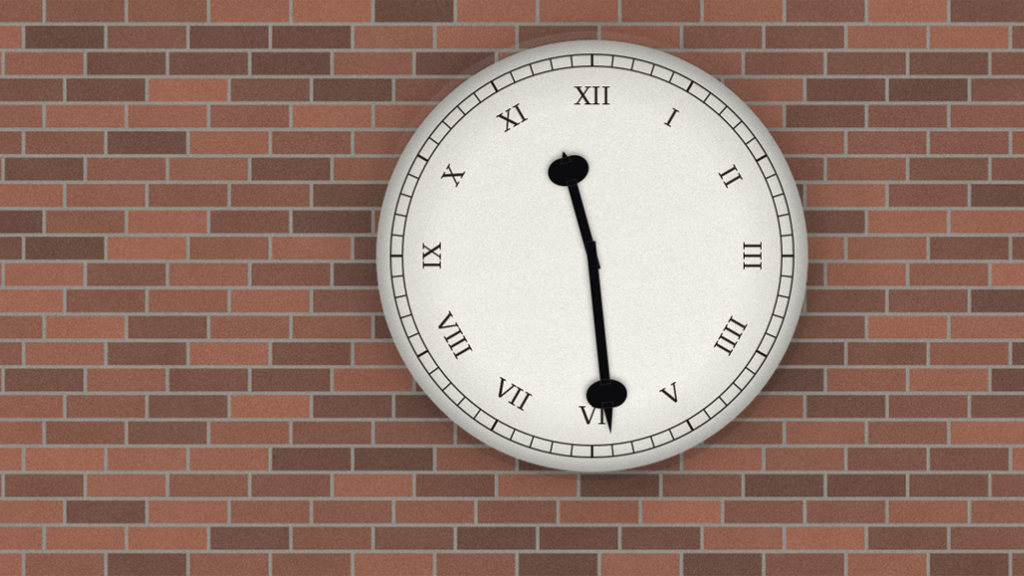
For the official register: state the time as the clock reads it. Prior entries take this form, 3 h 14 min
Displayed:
11 h 29 min
